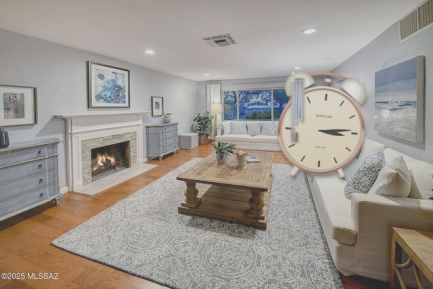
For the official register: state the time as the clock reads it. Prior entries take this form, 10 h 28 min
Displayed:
3 h 14 min
